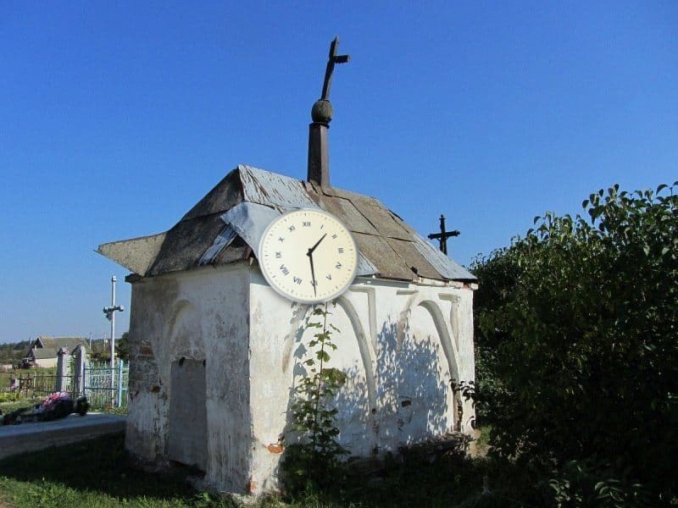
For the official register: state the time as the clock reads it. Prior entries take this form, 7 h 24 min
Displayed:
1 h 30 min
